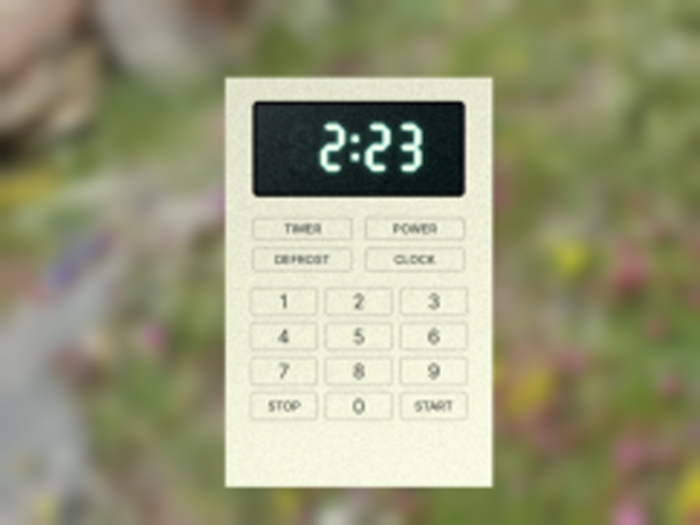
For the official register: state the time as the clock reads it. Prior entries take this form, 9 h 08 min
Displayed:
2 h 23 min
